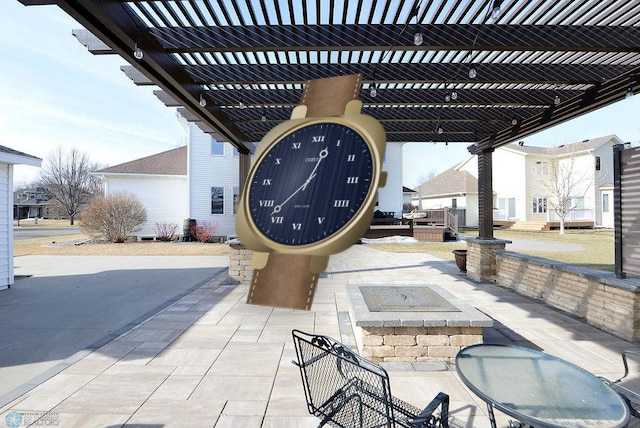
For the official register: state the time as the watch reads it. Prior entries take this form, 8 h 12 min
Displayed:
12 h 37 min
